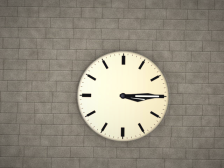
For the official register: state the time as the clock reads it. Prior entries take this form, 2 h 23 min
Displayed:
3 h 15 min
